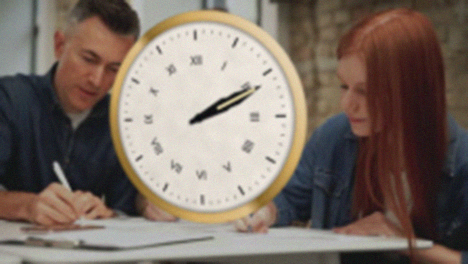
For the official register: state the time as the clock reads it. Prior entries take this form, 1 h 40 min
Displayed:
2 h 11 min
